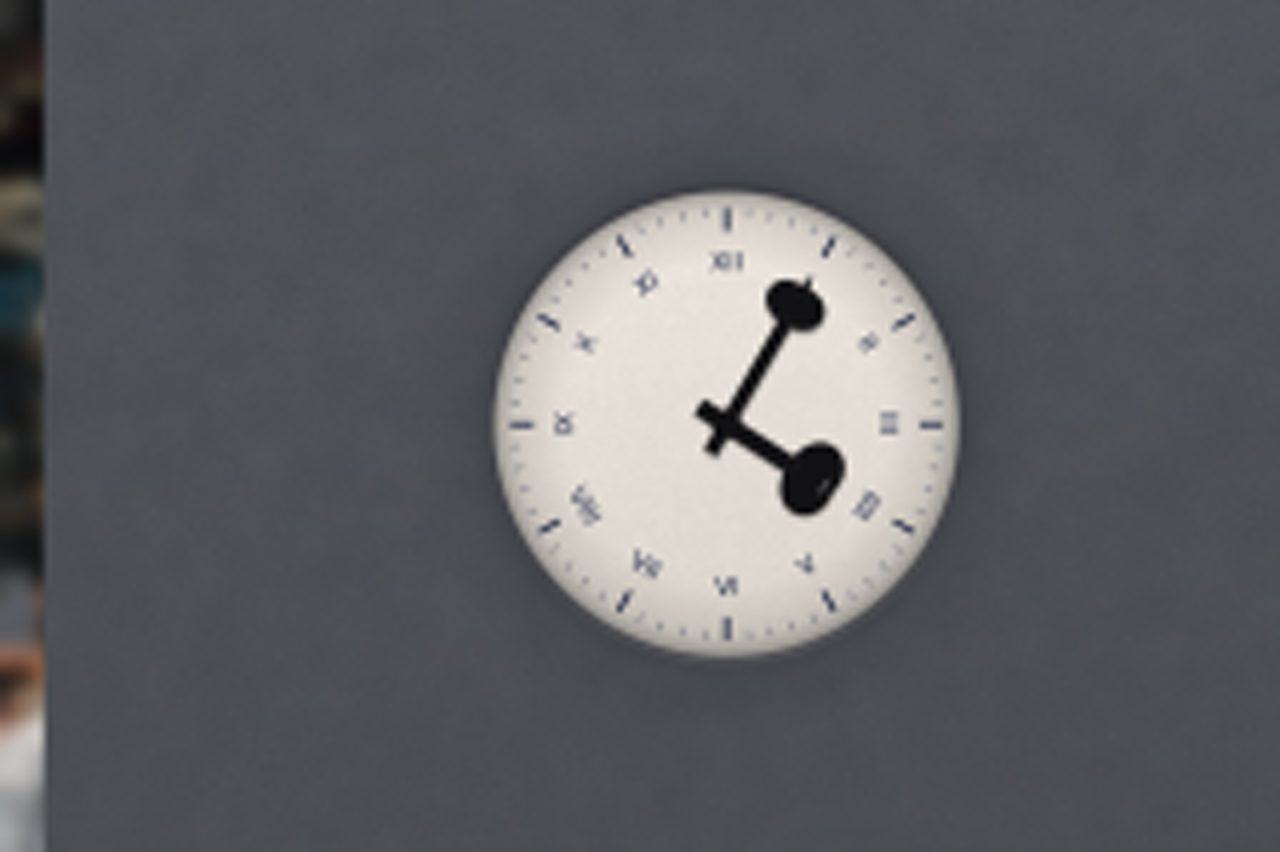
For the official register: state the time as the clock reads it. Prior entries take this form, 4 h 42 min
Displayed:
4 h 05 min
